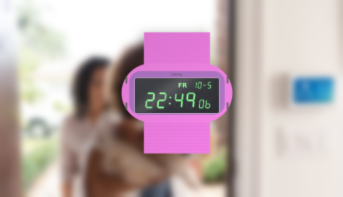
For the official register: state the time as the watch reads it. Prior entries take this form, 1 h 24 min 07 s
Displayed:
22 h 49 min 06 s
